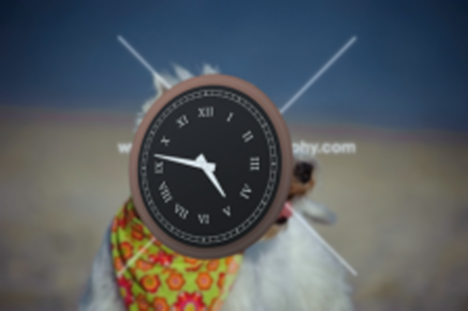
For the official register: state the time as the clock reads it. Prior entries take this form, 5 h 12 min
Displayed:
4 h 47 min
